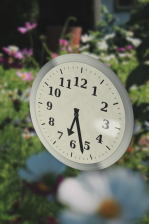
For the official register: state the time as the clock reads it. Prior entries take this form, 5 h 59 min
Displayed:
6 h 27 min
